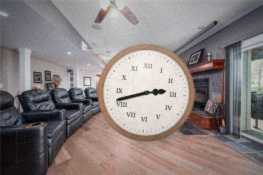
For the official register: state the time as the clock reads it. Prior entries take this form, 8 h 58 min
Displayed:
2 h 42 min
